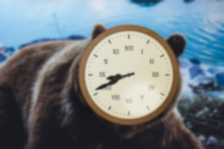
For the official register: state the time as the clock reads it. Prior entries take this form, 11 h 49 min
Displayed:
8 h 41 min
